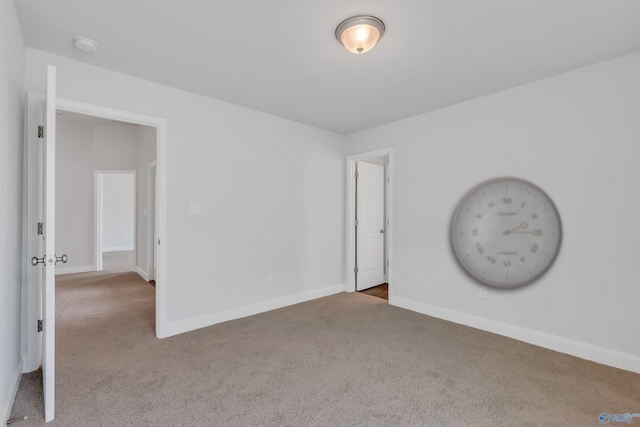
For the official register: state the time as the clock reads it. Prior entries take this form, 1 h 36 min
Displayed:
2 h 15 min
